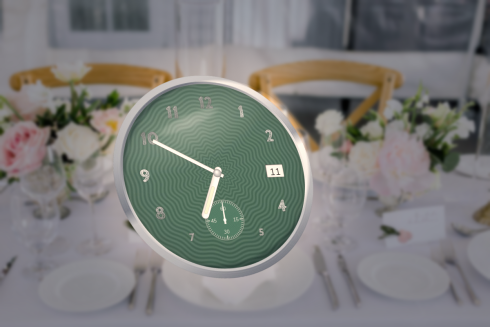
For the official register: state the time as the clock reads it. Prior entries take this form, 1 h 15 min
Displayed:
6 h 50 min
